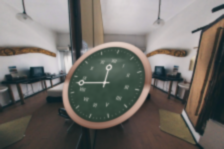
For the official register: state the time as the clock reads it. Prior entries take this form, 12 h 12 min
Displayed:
11 h 43 min
